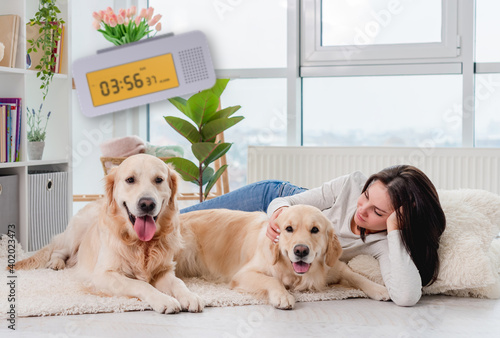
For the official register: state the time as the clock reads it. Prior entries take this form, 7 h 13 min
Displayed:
3 h 56 min
